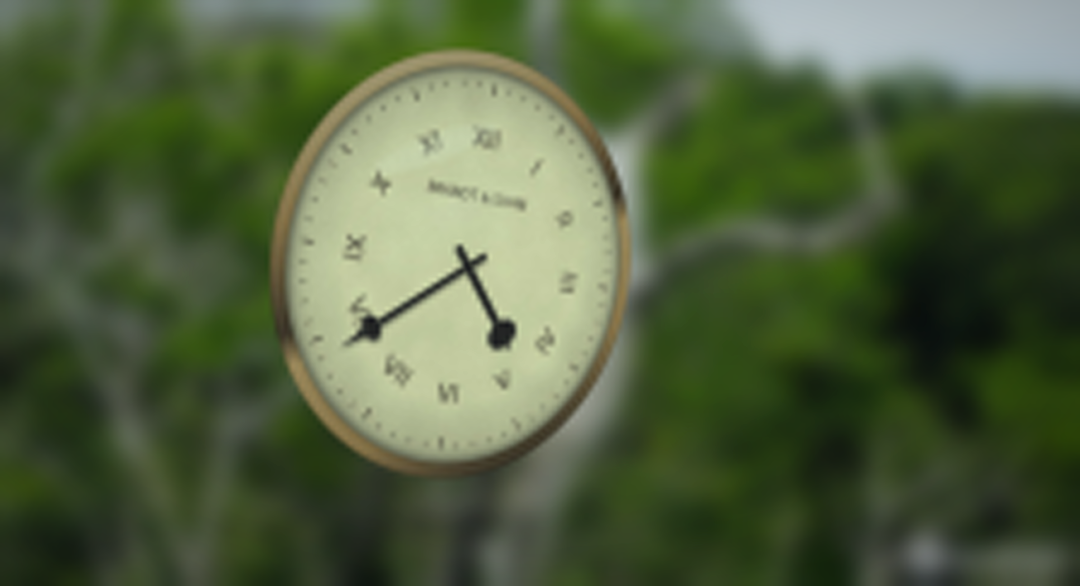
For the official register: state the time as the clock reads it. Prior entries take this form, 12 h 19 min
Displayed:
4 h 39 min
